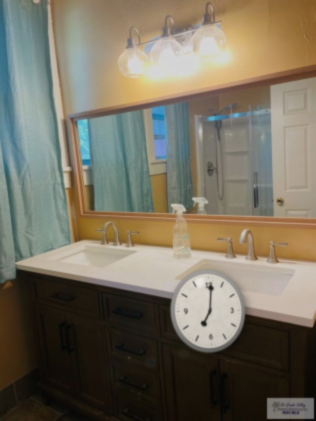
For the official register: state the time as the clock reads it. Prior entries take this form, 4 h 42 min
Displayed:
7 h 01 min
